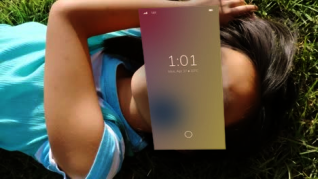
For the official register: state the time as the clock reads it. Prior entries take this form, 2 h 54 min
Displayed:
1 h 01 min
